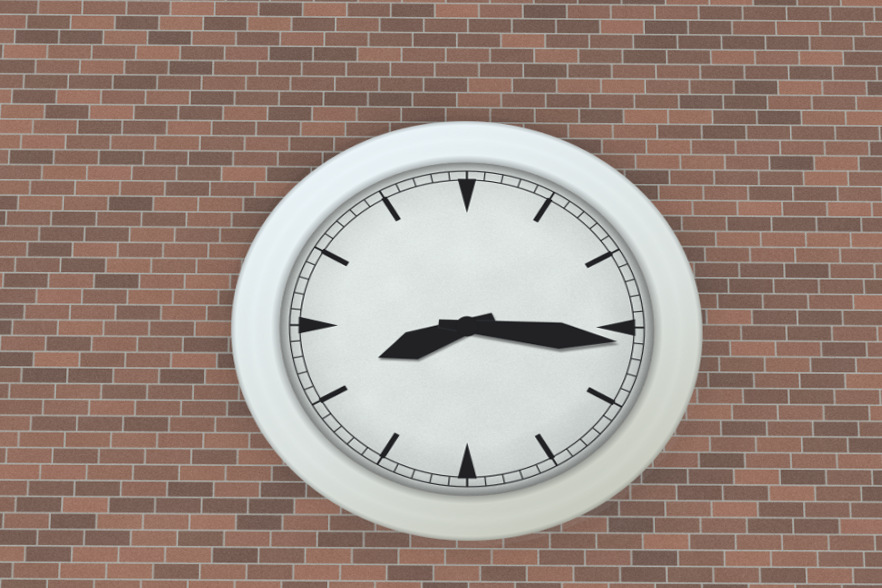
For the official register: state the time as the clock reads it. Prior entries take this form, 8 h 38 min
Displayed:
8 h 16 min
